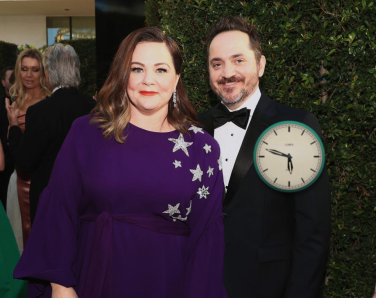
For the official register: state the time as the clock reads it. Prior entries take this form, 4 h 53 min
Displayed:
5 h 48 min
